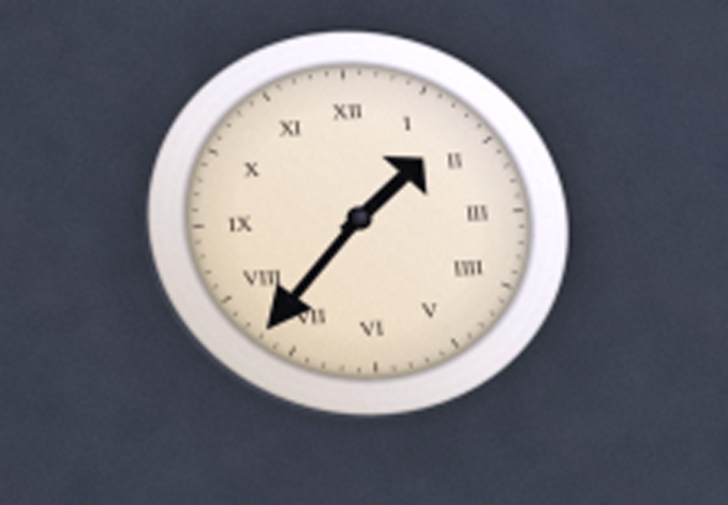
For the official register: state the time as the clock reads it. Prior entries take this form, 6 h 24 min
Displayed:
1 h 37 min
